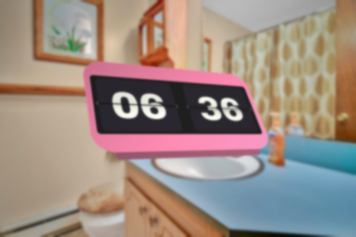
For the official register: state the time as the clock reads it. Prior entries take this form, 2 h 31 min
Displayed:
6 h 36 min
